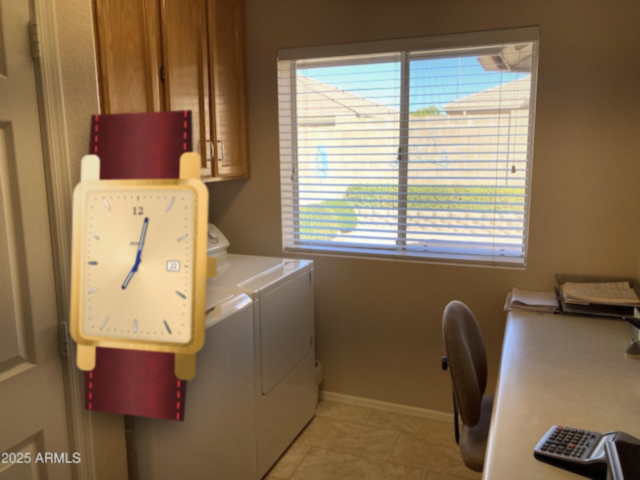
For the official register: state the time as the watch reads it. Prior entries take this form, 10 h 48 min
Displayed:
7 h 02 min
